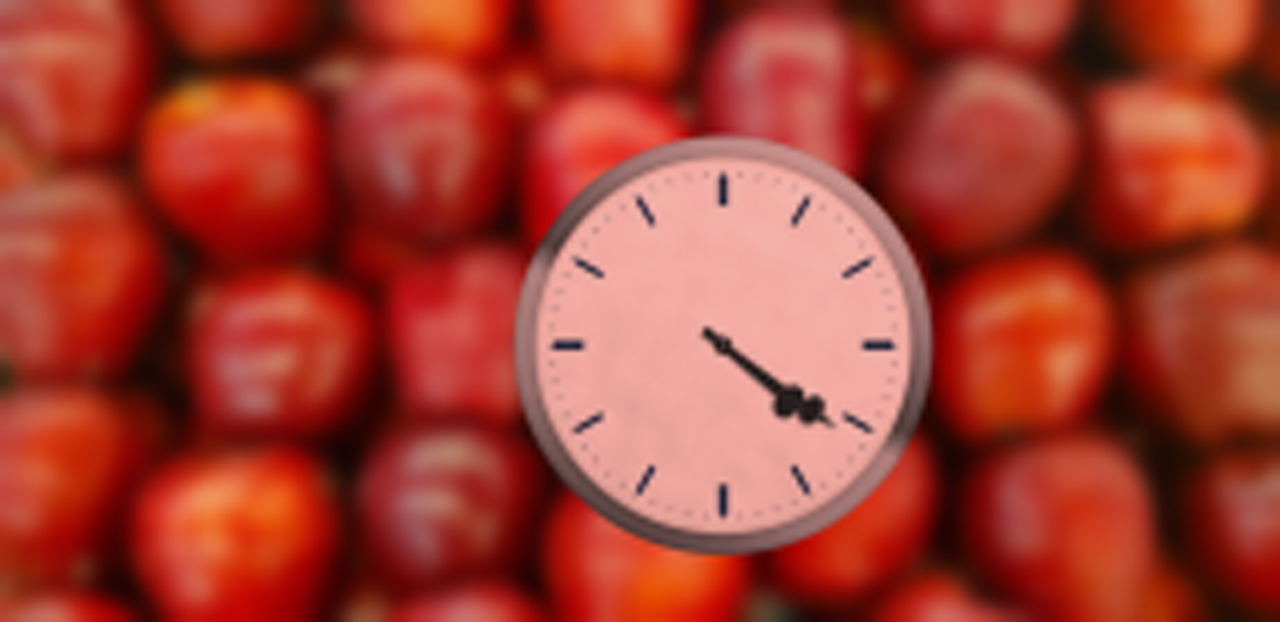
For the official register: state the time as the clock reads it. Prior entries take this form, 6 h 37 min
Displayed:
4 h 21 min
